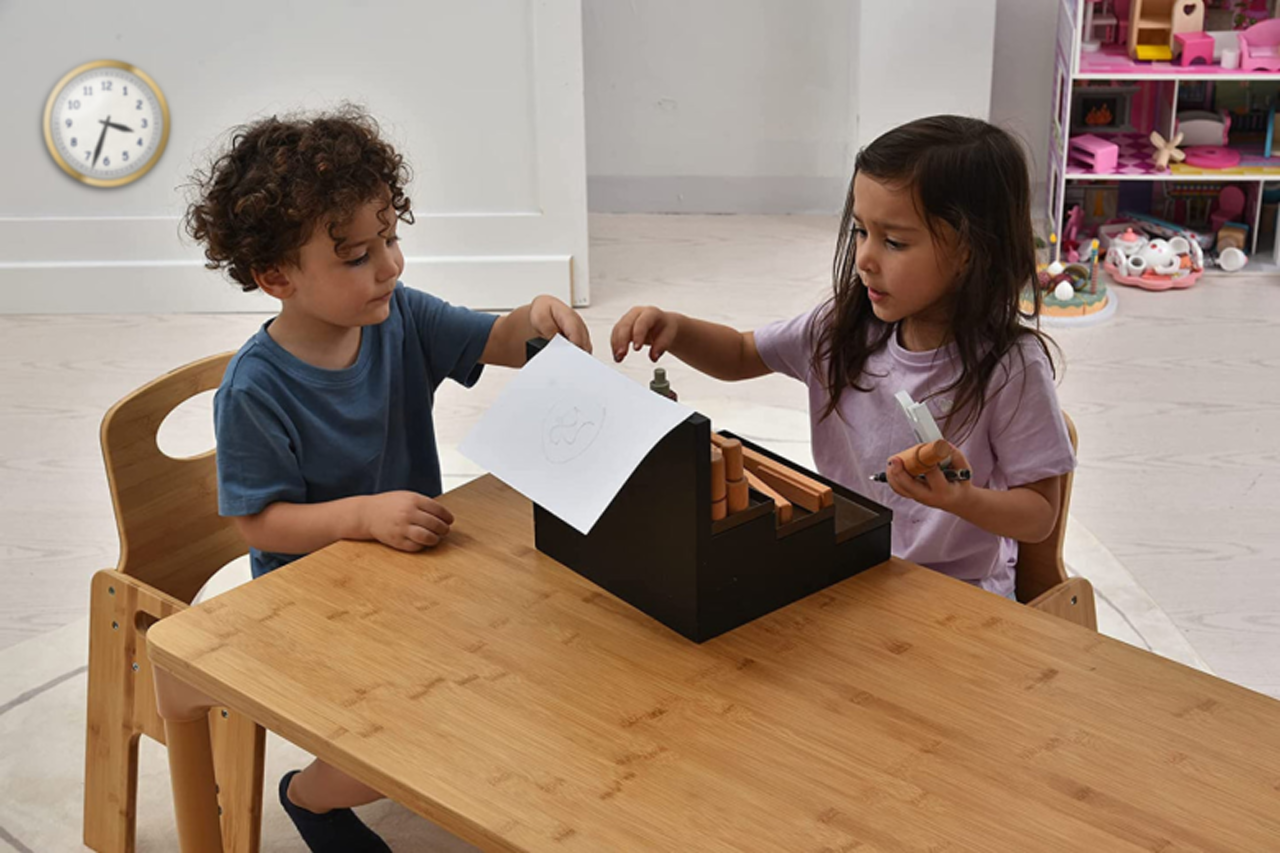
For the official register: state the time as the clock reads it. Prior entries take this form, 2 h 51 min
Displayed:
3 h 33 min
